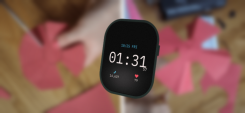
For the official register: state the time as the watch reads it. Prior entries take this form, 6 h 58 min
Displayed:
1 h 31 min
